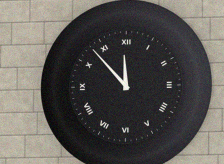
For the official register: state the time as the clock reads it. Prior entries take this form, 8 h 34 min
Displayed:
11 h 53 min
